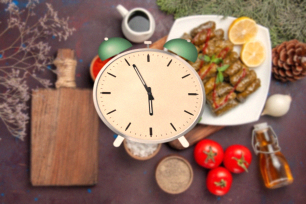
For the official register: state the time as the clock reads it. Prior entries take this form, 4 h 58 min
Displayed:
5 h 56 min
